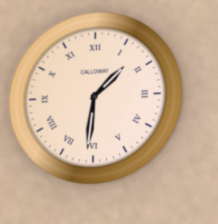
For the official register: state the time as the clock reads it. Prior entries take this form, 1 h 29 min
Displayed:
1 h 31 min
